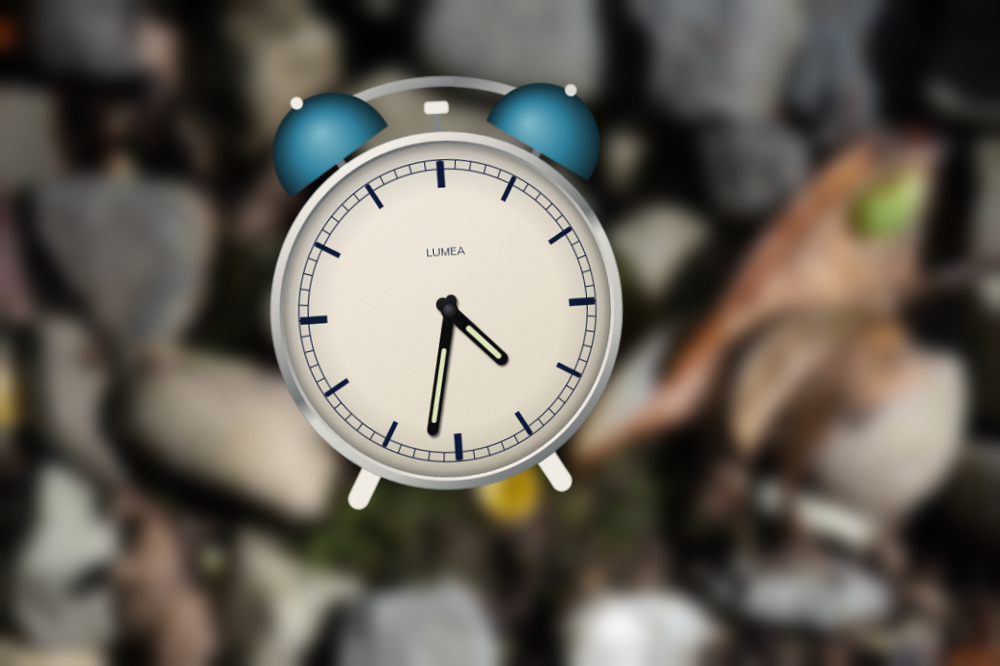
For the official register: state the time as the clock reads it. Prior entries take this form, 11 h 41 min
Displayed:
4 h 32 min
